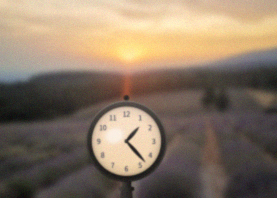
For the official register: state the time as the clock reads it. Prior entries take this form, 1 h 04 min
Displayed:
1 h 23 min
